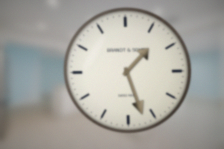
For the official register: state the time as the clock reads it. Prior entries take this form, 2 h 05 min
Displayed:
1 h 27 min
